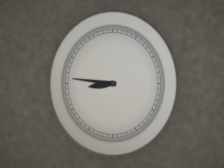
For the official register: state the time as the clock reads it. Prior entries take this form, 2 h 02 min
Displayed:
8 h 46 min
